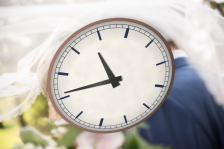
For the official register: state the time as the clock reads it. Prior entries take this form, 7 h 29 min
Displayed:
10 h 41 min
